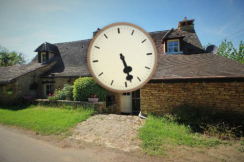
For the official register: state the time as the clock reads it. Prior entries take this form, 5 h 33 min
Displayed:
5 h 28 min
